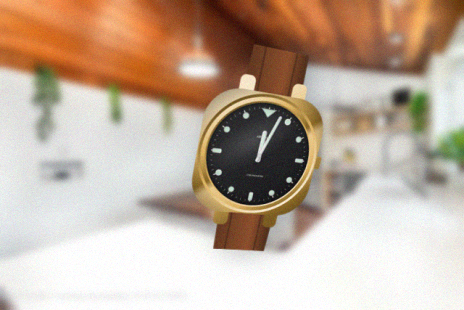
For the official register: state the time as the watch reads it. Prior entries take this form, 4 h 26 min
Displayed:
12 h 03 min
